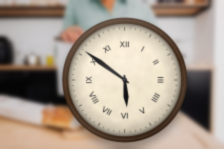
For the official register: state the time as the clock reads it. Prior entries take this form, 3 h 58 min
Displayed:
5 h 51 min
